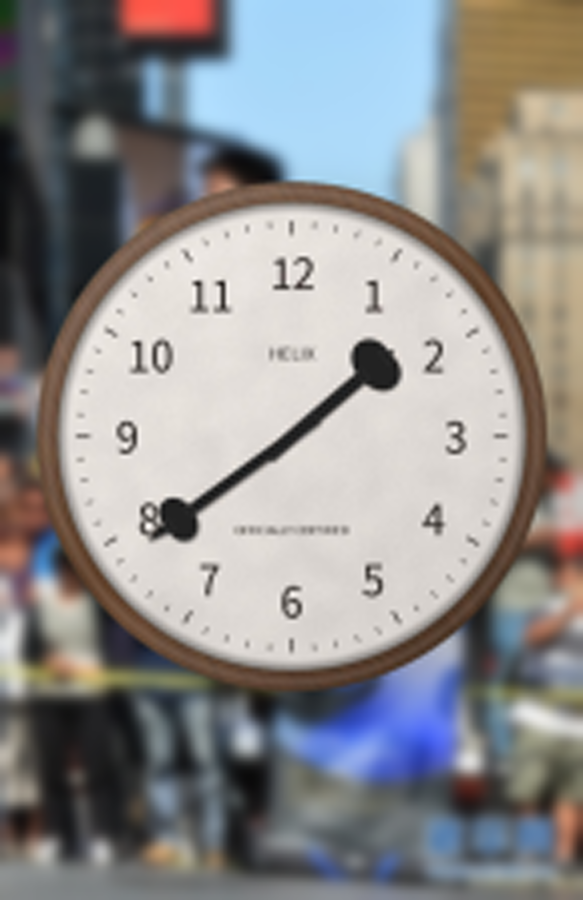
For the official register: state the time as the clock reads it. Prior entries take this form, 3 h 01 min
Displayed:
1 h 39 min
